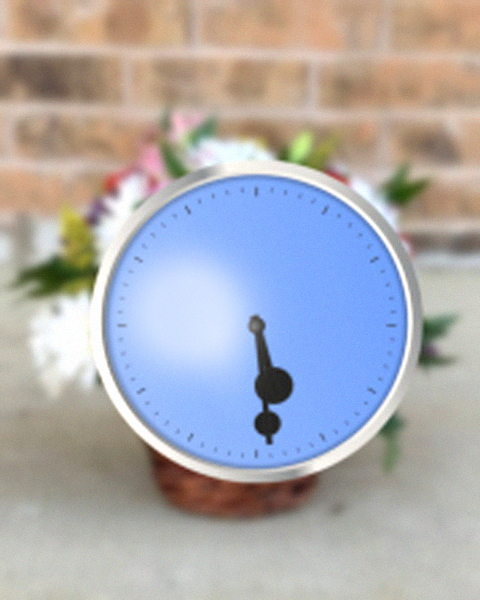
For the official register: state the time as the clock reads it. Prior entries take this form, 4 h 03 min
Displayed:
5 h 29 min
